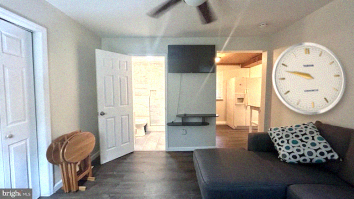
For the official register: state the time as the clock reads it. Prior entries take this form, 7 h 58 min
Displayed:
9 h 48 min
